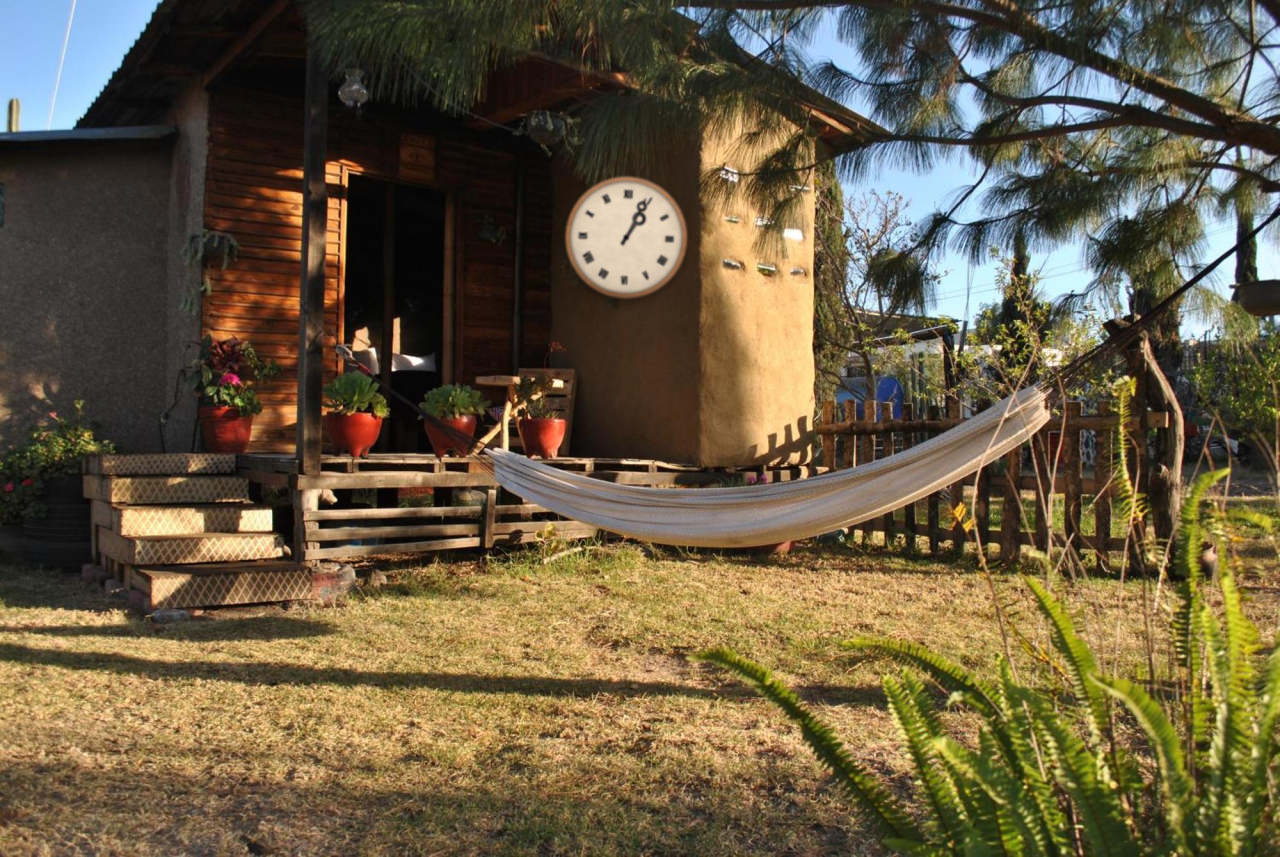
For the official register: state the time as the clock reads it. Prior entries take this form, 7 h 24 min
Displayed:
1 h 04 min
